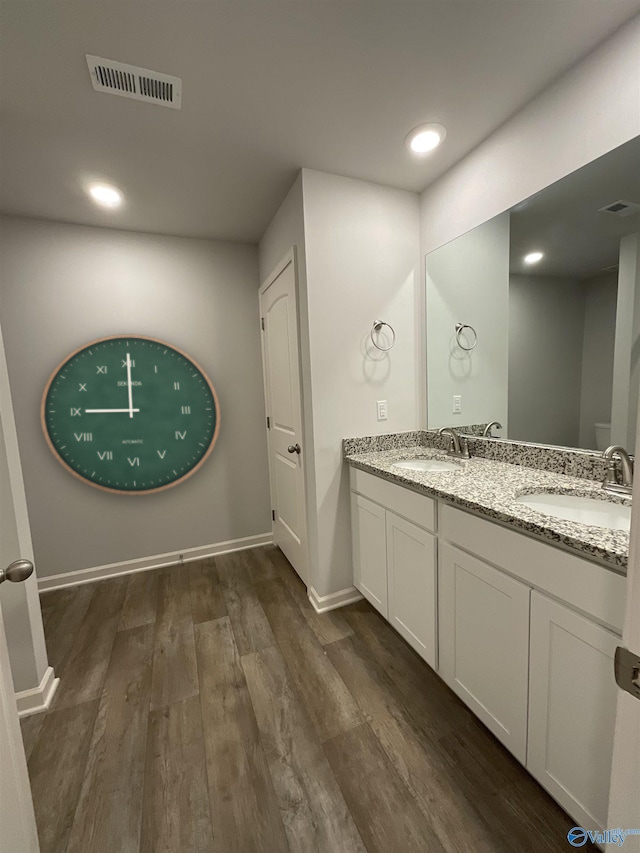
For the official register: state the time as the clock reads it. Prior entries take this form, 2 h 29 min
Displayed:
9 h 00 min
